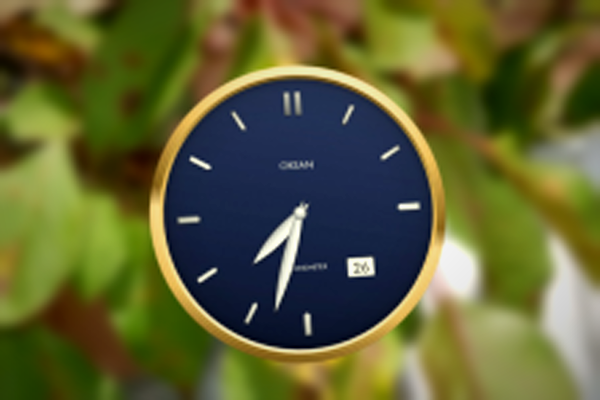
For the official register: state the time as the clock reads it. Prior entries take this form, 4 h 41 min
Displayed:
7 h 33 min
